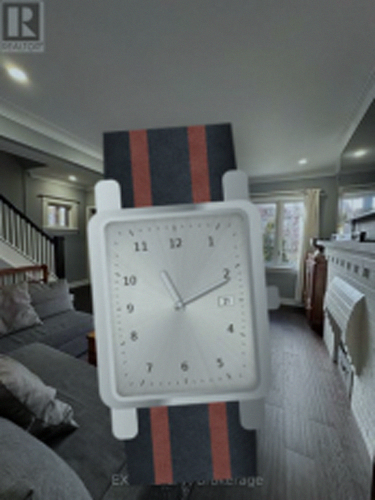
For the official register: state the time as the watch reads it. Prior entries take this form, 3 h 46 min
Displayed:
11 h 11 min
